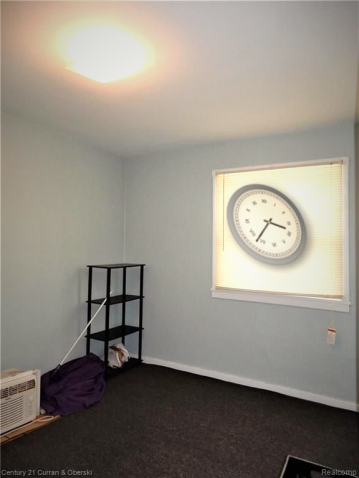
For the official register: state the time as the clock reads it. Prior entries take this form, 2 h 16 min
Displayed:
3 h 37 min
